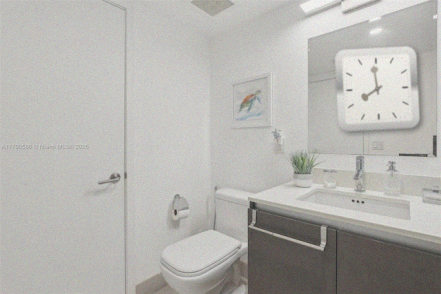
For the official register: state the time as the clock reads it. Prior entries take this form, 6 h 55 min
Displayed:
7 h 59 min
